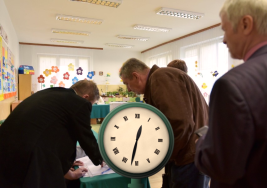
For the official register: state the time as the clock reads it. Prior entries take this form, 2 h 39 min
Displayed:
12 h 32 min
